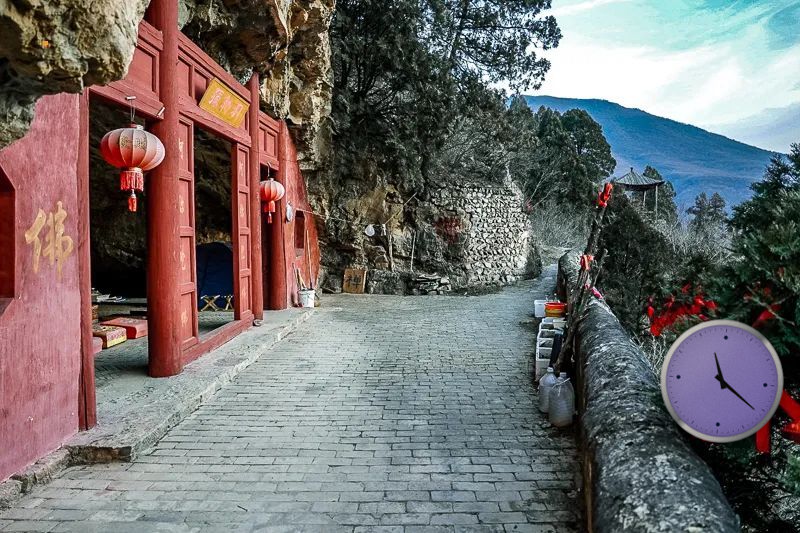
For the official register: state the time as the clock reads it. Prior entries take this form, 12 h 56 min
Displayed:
11 h 21 min
